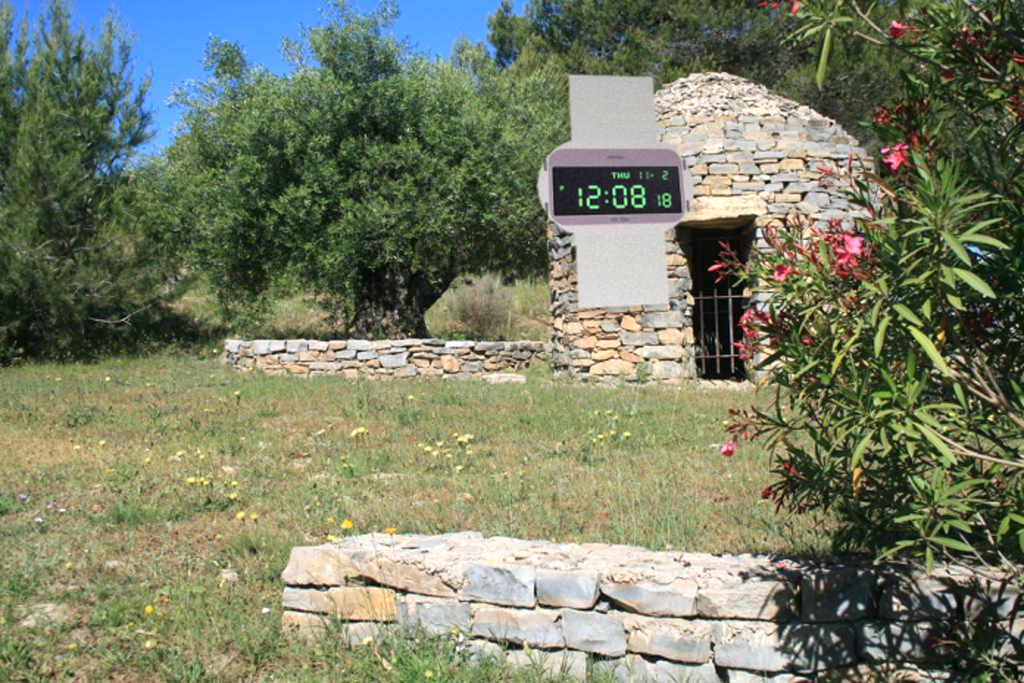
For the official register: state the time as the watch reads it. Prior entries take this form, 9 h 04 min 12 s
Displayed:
12 h 08 min 18 s
